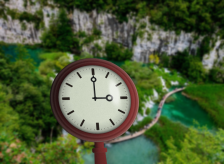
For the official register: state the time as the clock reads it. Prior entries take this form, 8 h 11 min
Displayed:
3 h 00 min
